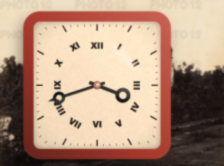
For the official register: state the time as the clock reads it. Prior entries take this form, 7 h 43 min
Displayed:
3 h 42 min
